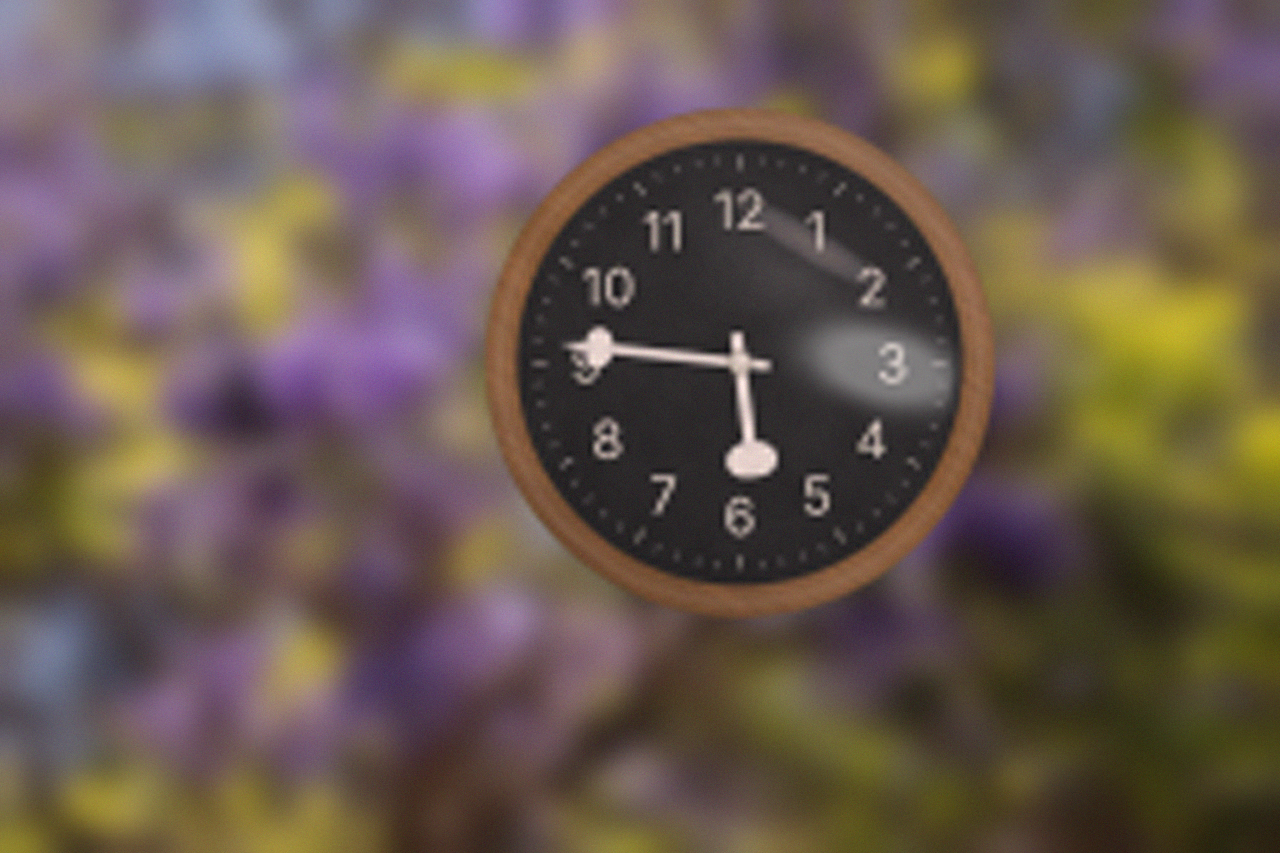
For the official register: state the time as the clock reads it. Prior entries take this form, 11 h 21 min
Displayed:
5 h 46 min
